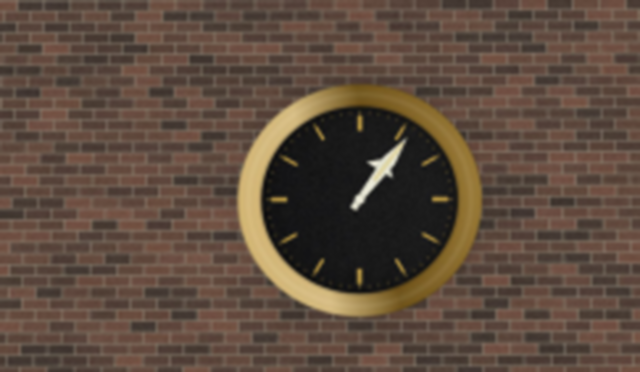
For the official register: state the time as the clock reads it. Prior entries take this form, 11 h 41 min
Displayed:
1 h 06 min
